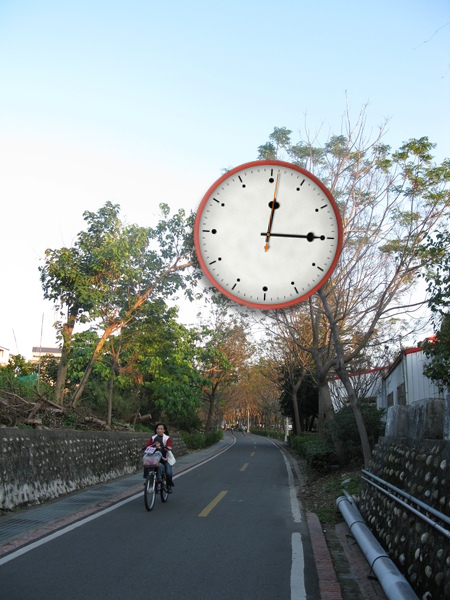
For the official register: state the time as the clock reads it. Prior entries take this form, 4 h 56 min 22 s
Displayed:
12 h 15 min 01 s
